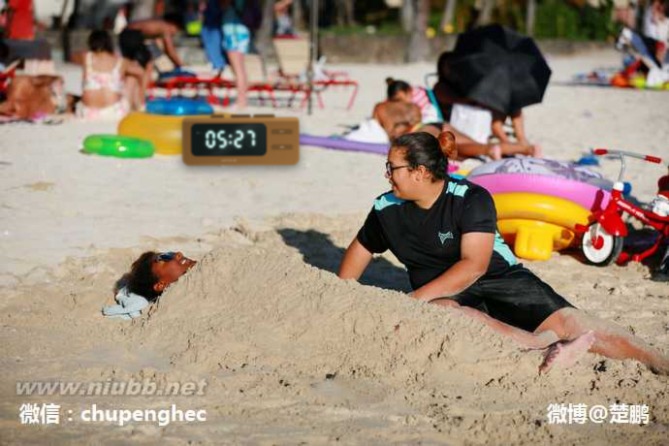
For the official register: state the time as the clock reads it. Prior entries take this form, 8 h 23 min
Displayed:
5 h 27 min
